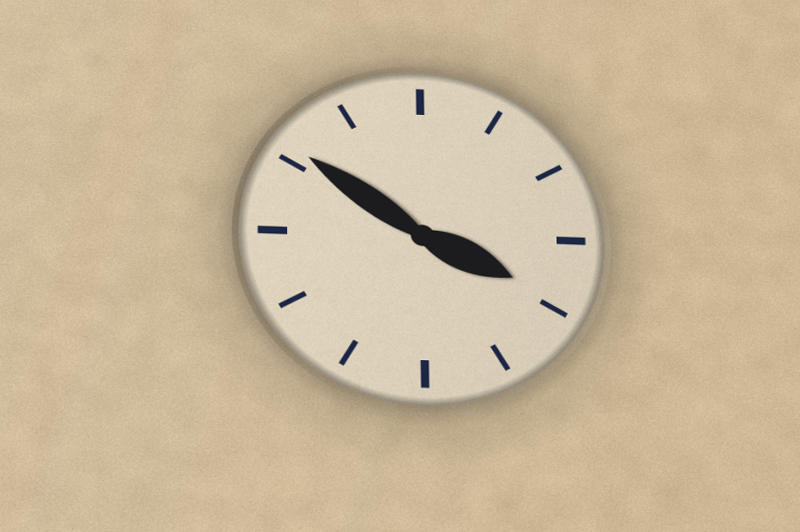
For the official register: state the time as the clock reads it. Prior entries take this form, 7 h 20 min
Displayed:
3 h 51 min
